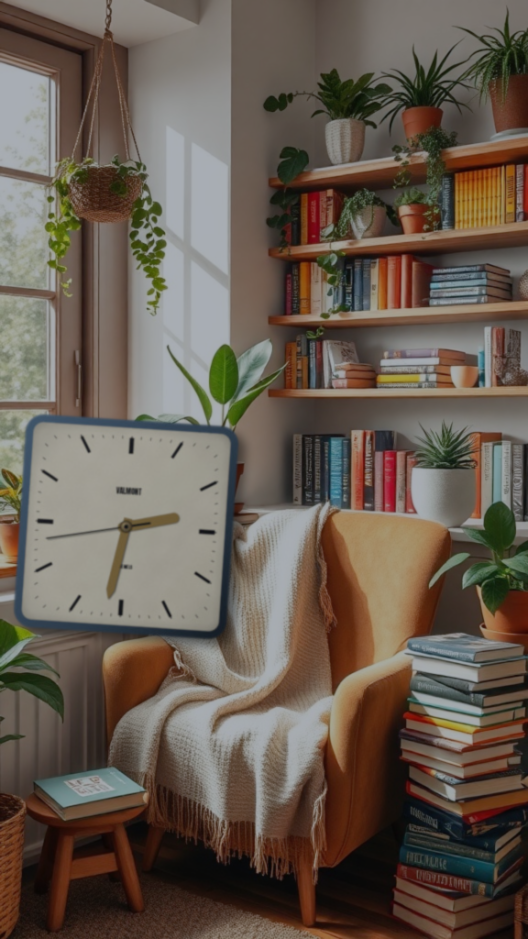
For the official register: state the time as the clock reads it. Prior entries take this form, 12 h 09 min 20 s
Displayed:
2 h 31 min 43 s
